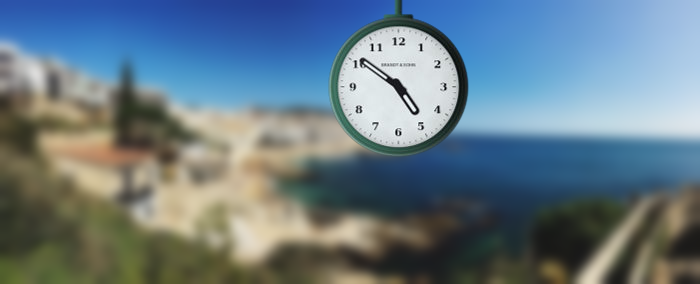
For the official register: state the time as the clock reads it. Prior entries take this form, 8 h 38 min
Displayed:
4 h 51 min
